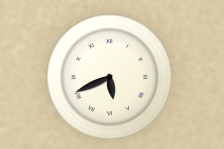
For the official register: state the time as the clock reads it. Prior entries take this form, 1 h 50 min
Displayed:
5 h 41 min
